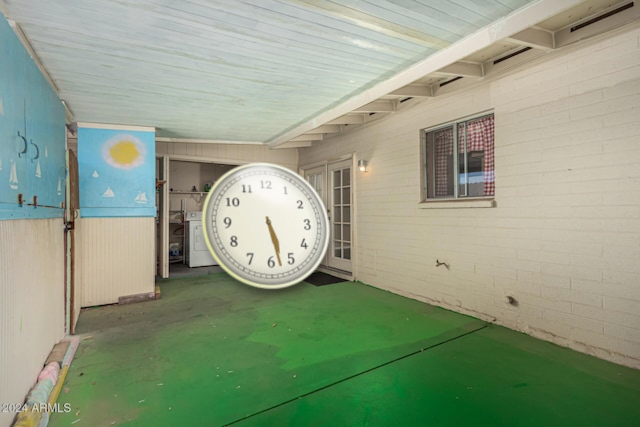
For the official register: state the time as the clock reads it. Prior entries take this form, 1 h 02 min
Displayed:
5 h 28 min
